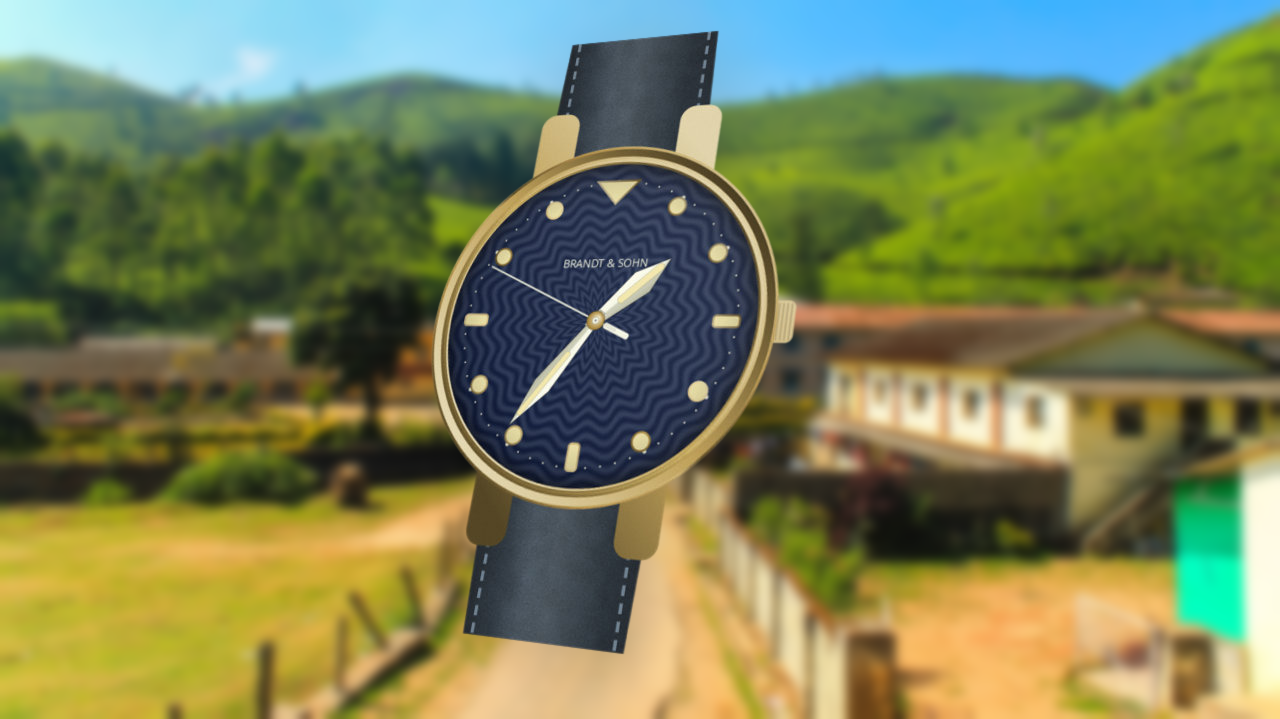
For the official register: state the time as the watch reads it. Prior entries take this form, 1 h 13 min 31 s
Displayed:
1 h 35 min 49 s
